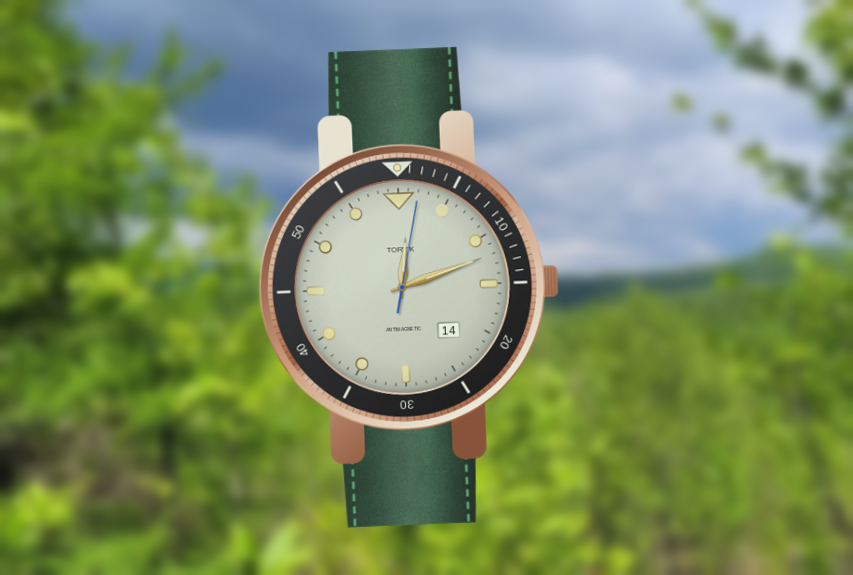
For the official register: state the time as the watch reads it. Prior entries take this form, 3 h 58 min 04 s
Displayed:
12 h 12 min 02 s
